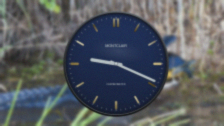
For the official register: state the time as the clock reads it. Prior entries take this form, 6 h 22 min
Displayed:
9 h 19 min
